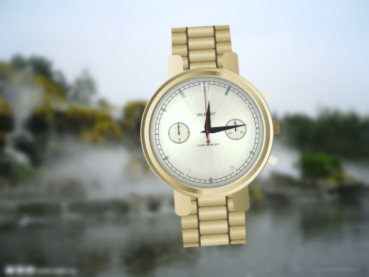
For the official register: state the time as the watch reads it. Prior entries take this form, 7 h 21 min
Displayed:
12 h 14 min
